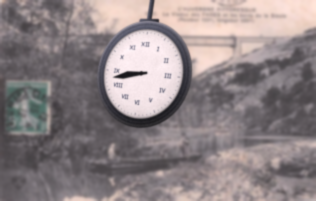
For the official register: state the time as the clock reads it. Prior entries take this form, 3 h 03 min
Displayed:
8 h 43 min
